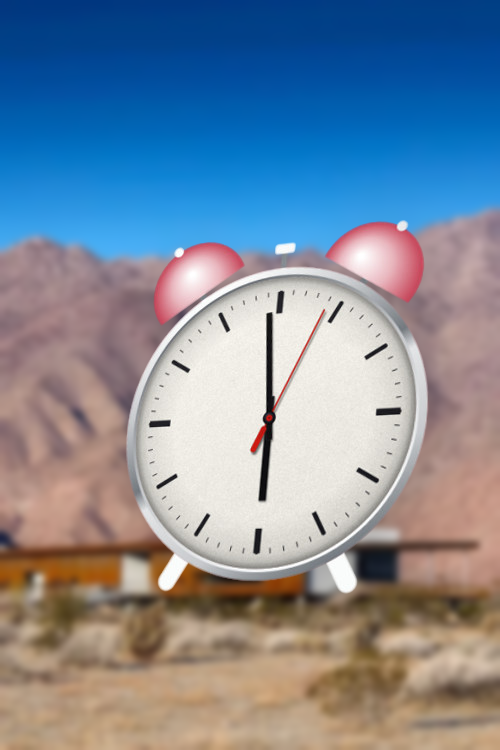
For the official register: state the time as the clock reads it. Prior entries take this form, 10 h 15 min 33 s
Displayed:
5 h 59 min 04 s
